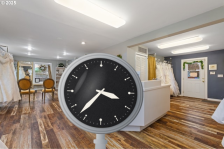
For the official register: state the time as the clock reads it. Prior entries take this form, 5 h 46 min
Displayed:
3 h 37 min
